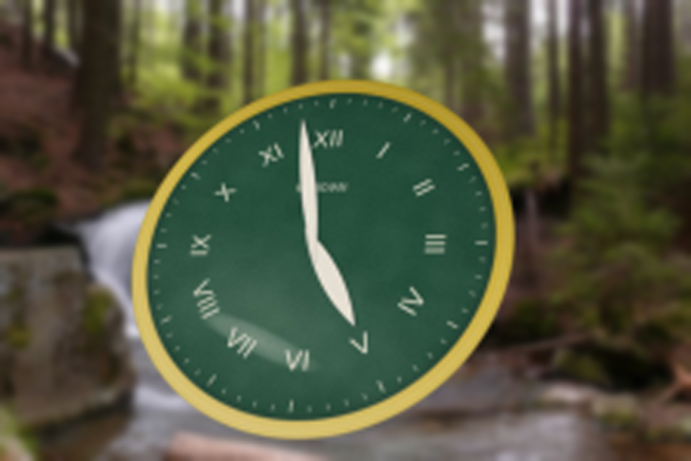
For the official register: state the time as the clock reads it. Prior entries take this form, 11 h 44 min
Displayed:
4 h 58 min
